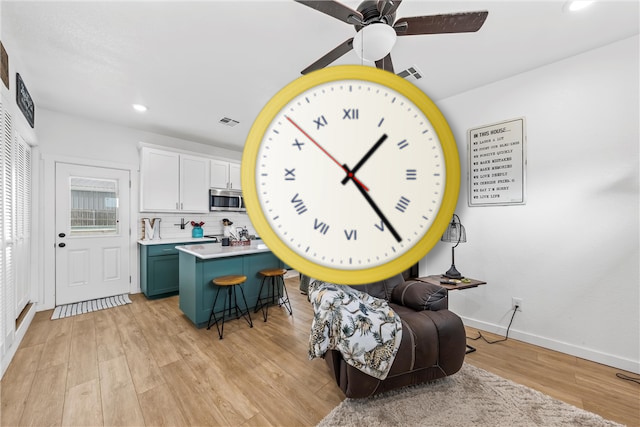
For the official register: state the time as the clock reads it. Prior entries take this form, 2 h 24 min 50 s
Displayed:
1 h 23 min 52 s
